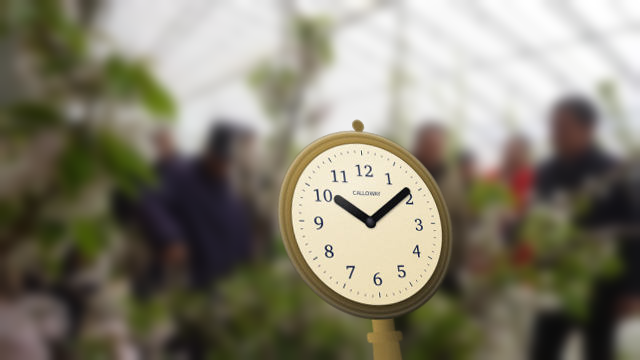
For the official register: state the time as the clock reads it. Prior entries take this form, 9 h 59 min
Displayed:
10 h 09 min
